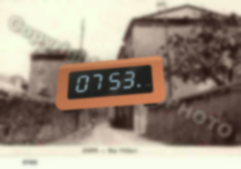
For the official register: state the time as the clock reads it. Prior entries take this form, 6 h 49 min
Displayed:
7 h 53 min
